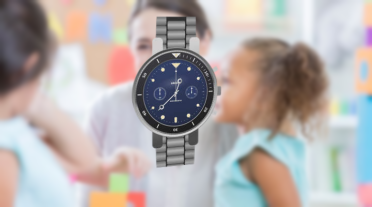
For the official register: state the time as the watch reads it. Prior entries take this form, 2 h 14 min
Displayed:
12 h 38 min
